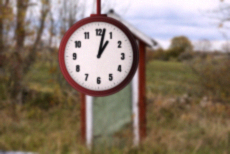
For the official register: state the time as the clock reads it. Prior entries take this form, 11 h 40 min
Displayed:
1 h 02 min
